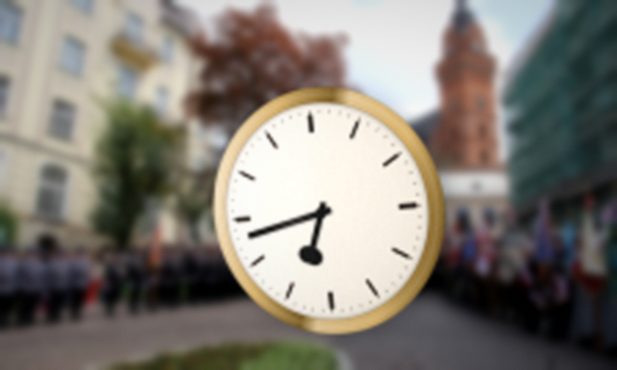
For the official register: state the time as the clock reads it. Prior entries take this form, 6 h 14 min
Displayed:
6 h 43 min
